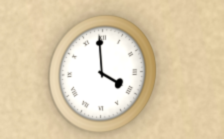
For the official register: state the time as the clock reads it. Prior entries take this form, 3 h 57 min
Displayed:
3 h 59 min
